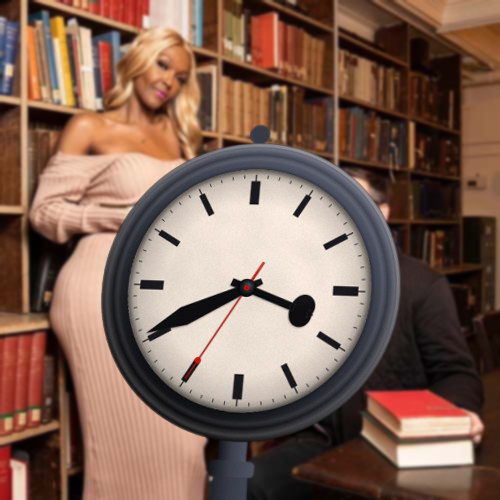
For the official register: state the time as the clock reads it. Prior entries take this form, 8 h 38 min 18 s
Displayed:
3 h 40 min 35 s
